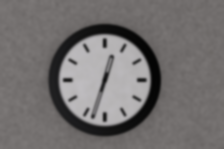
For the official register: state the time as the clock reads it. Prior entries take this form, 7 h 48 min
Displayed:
12 h 33 min
